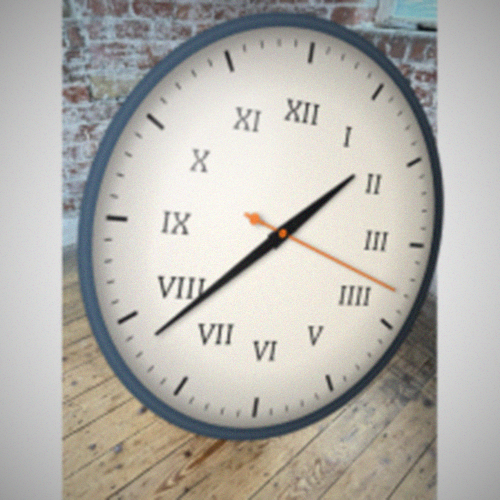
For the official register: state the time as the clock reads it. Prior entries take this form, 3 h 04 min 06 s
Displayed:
1 h 38 min 18 s
